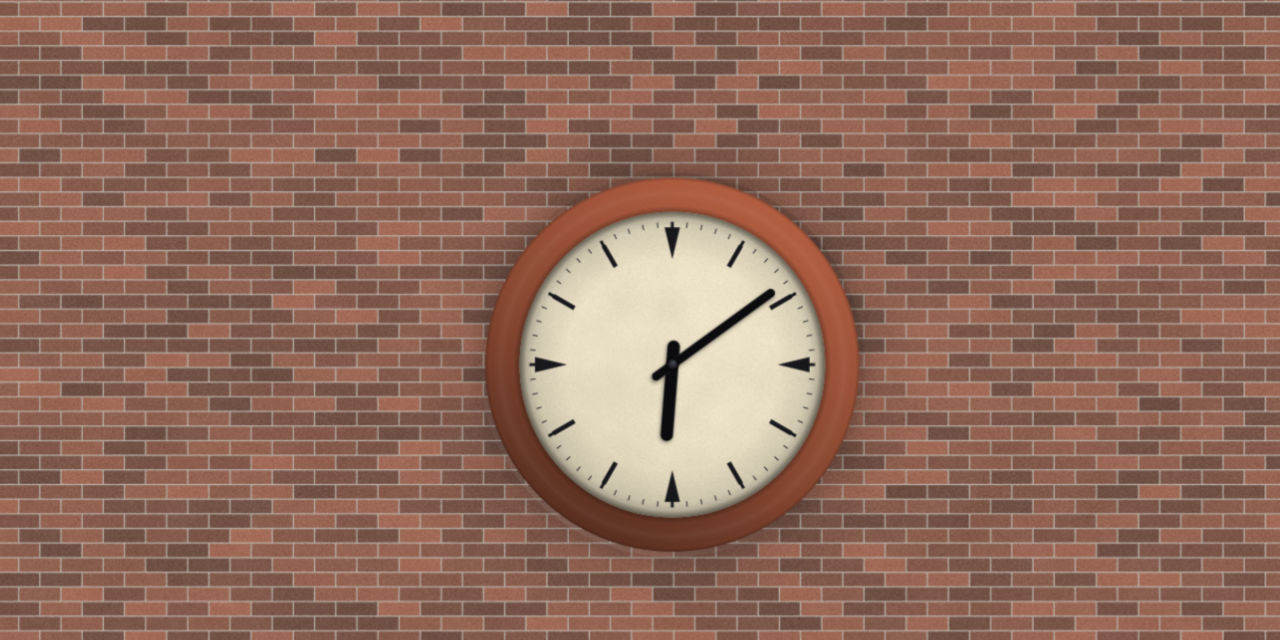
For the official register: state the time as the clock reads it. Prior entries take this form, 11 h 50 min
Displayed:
6 h 09 min
